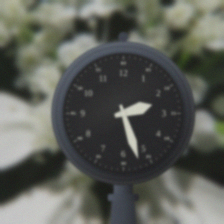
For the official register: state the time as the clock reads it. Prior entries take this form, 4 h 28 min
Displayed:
2 h 27 min
